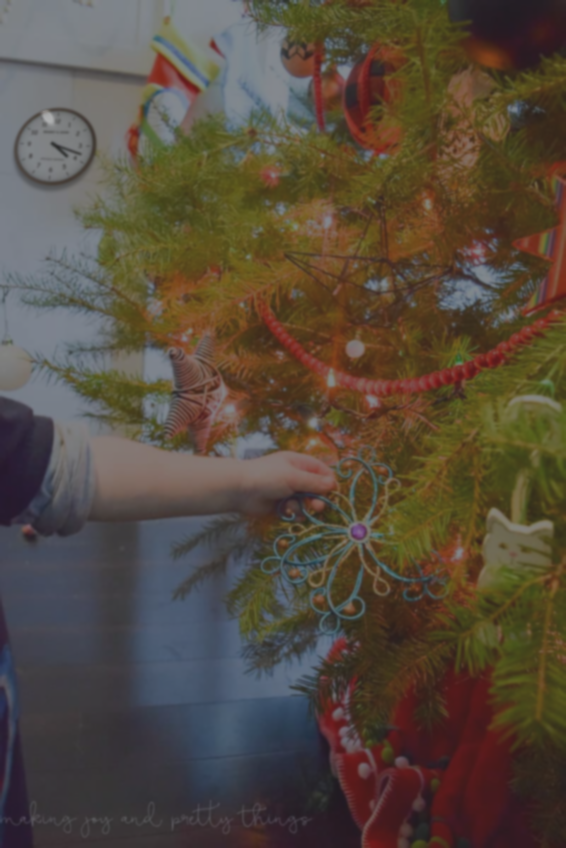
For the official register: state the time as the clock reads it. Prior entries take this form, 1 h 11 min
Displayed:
4 h 18 min
